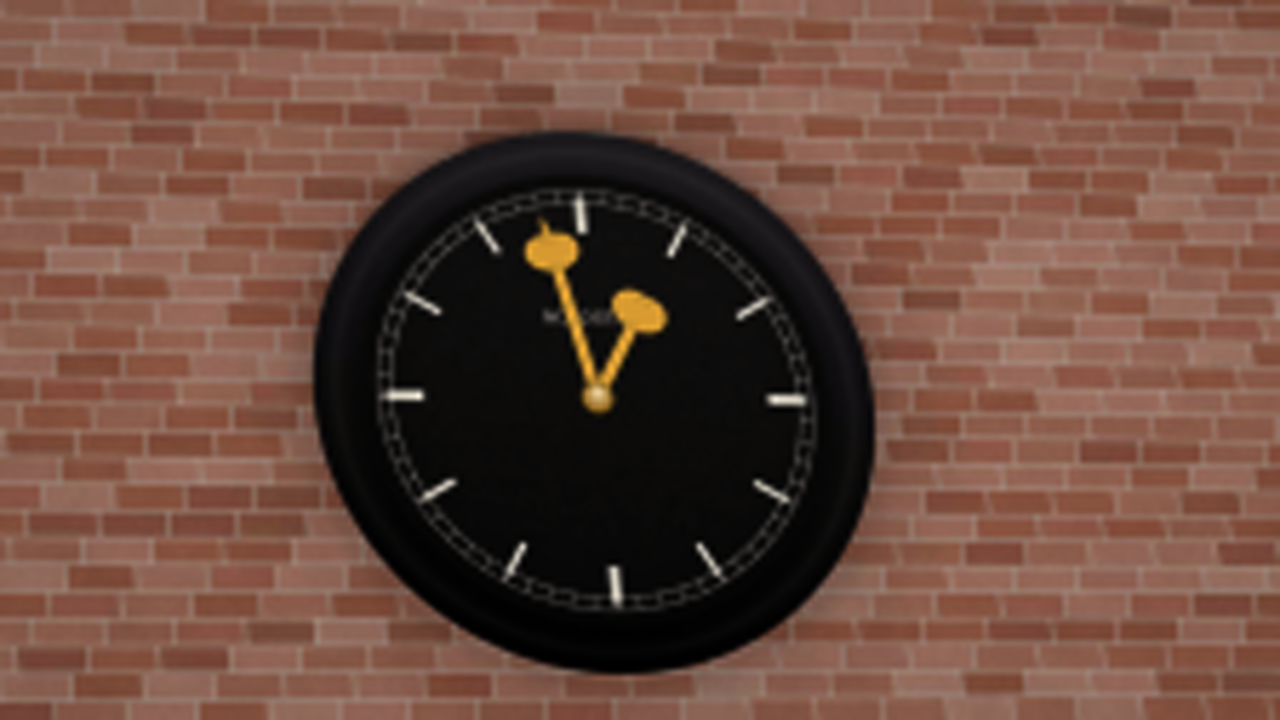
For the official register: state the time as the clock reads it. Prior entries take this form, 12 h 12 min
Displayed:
12 h 58 min
